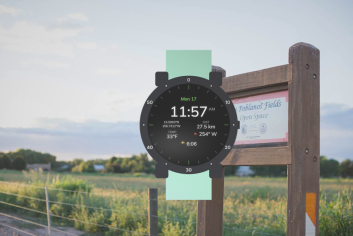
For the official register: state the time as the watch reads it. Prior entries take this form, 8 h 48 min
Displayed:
11 h 57 min
